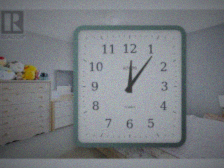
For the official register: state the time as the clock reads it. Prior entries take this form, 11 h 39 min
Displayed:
12 h 06 min
